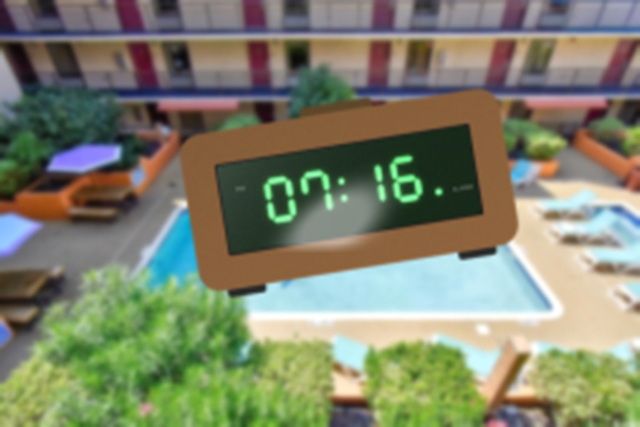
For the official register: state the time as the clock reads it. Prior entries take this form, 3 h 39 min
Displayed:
7 h 16 min
